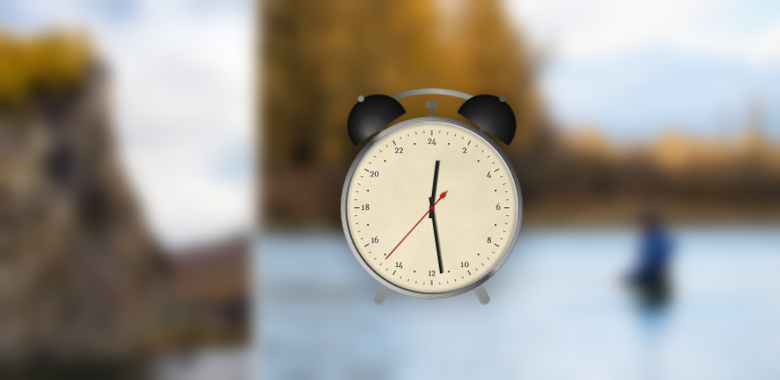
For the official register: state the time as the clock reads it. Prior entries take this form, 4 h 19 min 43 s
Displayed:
0 h 28 min 37 s
